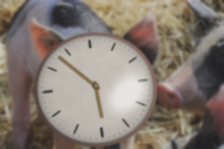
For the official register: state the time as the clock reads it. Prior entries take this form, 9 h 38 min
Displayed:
5 h 53 min
